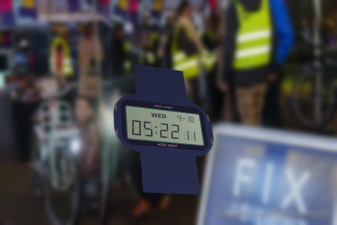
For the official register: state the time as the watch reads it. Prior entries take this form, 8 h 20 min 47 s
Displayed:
5 h 22 min 11 s
